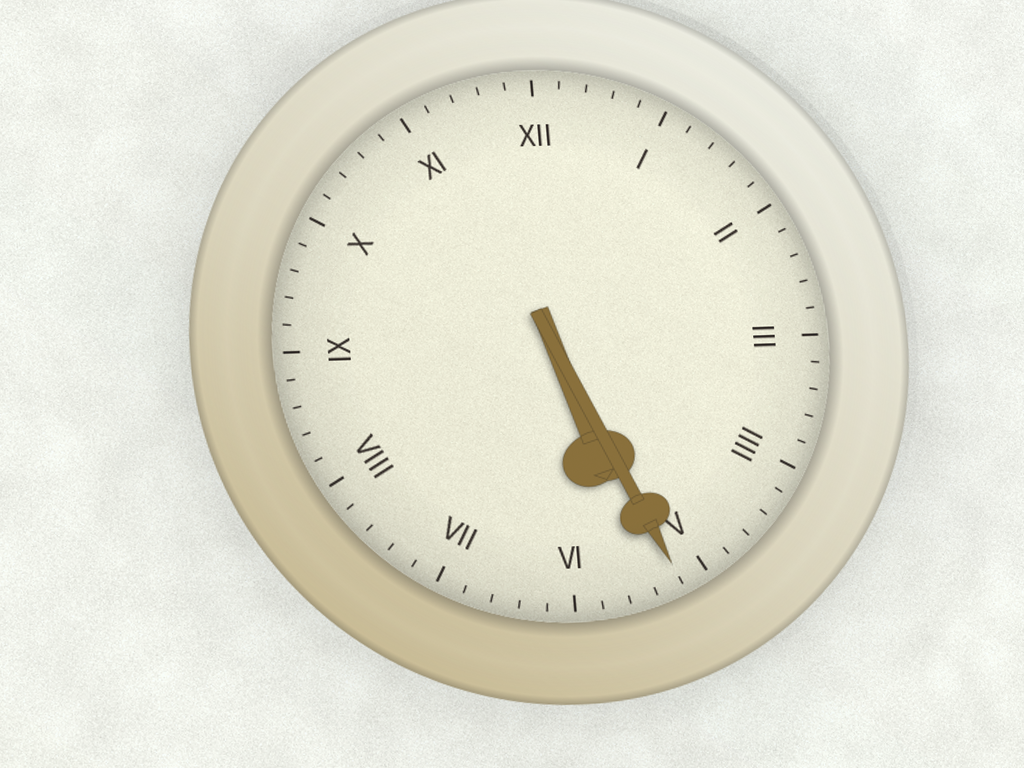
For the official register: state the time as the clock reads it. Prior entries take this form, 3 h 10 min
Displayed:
5 h 26 min
